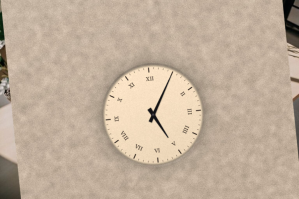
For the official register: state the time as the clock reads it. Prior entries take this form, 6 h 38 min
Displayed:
5 h 05 min
